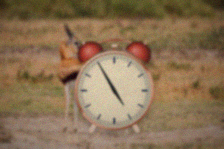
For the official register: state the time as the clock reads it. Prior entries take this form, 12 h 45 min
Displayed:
4 h 55 min
